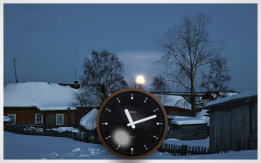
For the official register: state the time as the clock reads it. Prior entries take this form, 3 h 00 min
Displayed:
11 h 12 min
